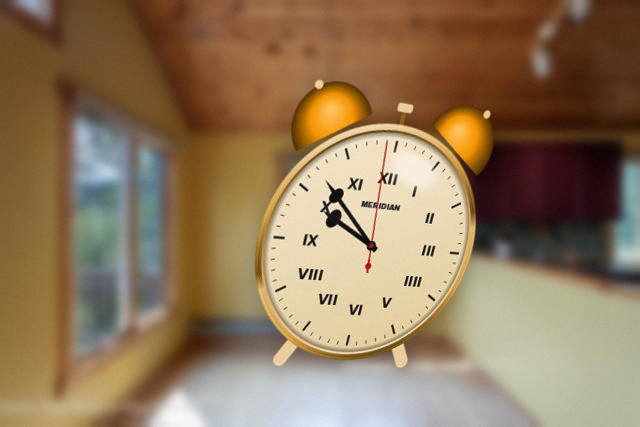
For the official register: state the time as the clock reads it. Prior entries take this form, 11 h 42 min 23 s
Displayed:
9 h 51 min 59 s
